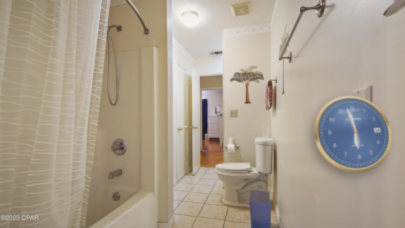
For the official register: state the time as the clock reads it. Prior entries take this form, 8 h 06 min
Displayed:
5 h 58 min
